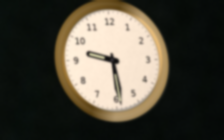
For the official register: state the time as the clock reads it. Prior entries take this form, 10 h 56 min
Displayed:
9 h 29 min
